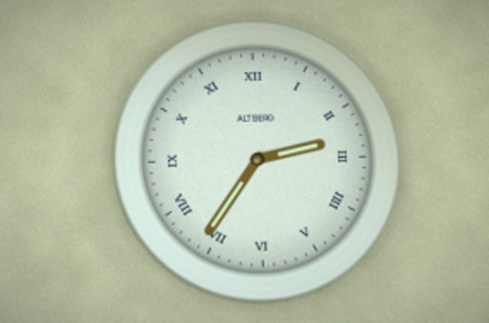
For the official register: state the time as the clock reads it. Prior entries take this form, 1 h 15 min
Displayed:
2 h 36 min
